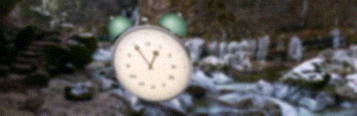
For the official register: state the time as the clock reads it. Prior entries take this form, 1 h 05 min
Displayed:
12 h 55 min
